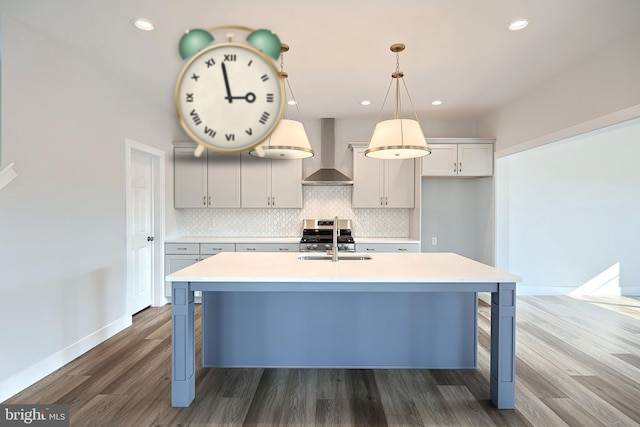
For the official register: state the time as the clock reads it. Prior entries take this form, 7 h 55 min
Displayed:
2 h 58 min
